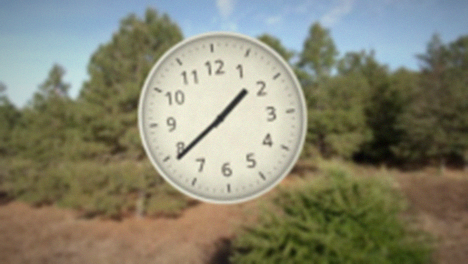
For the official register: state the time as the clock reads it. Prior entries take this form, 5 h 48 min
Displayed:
1 h 39 min
